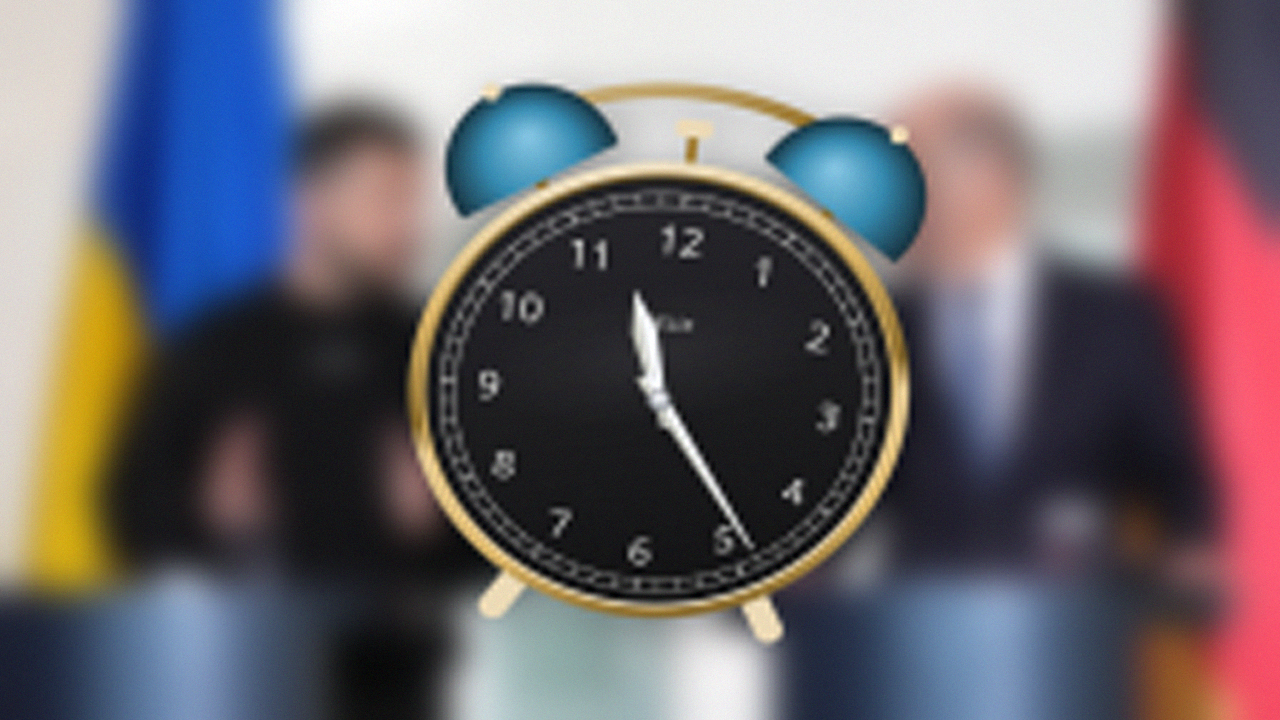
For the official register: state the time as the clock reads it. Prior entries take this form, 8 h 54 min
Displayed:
11 h 24 min
